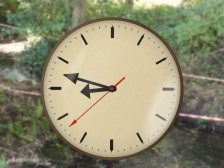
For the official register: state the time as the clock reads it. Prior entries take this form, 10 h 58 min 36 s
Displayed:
8 h 47 min 38 s
